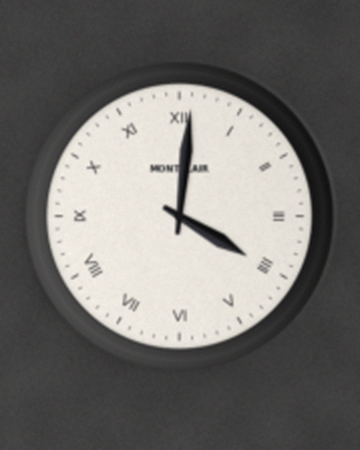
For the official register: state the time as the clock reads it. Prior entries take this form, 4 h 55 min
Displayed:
4 h 01 min
